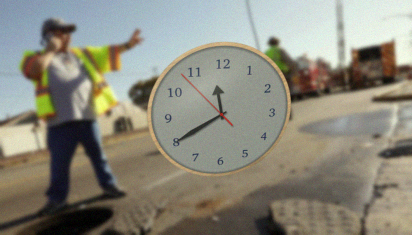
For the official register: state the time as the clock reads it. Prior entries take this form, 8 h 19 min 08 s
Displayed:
11 h 39 min 53 s
